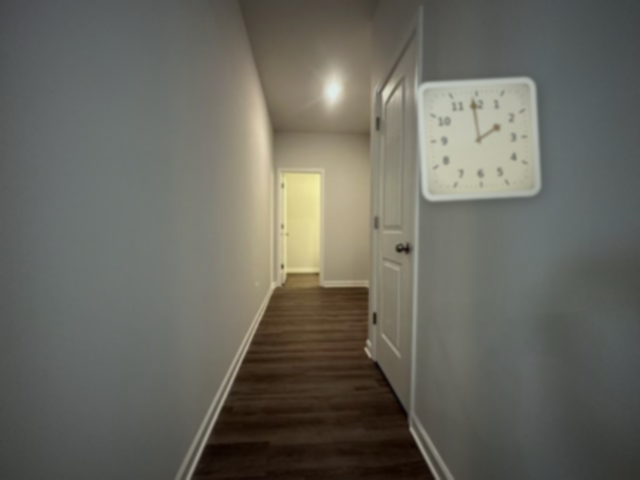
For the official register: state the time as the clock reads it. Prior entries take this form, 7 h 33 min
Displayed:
1 h 59 min
